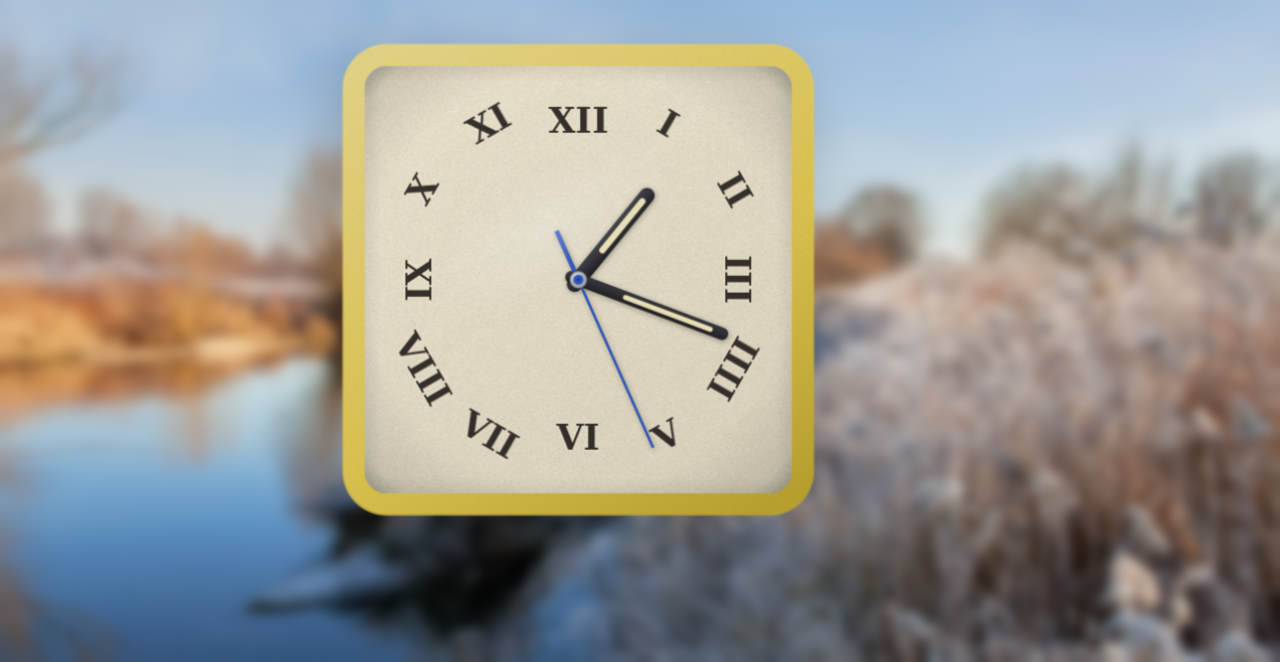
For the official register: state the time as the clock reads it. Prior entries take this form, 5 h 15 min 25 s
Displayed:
1 h 18 min 26 s
